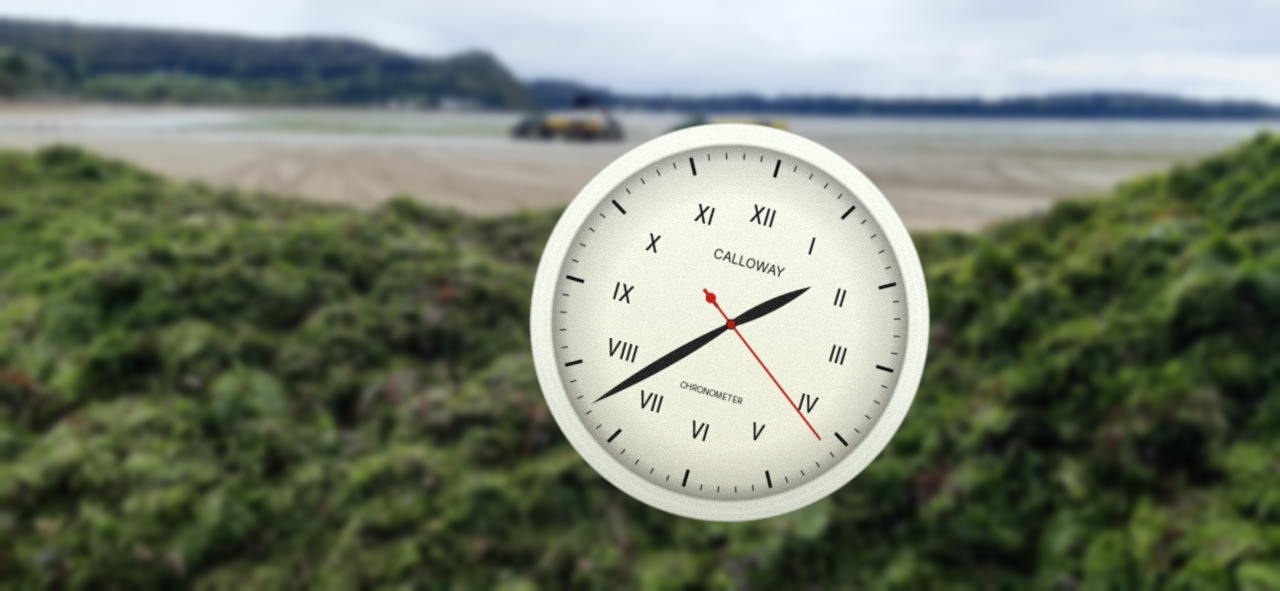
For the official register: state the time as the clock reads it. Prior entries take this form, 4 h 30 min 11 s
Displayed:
1 h 37 min 21 s
